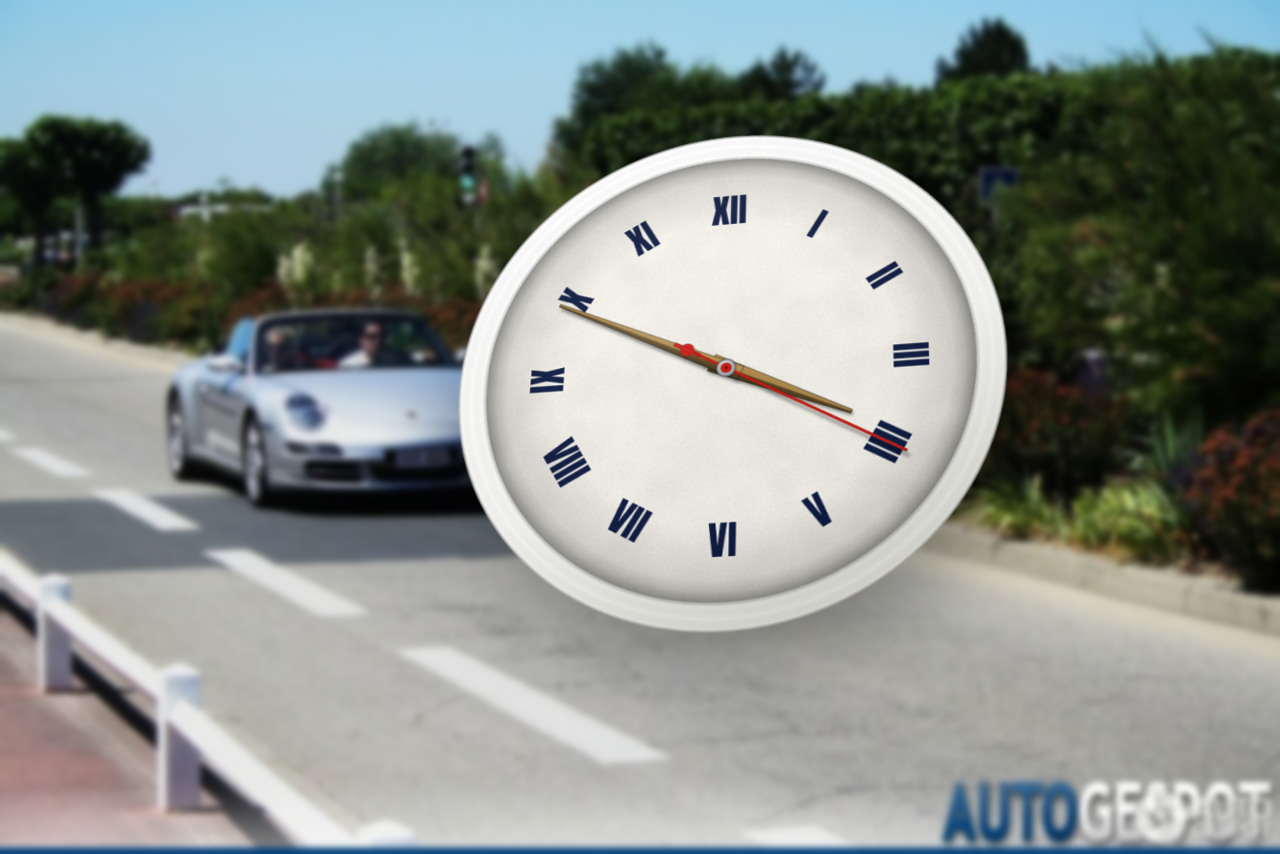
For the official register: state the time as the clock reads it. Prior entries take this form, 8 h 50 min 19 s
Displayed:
3 h 49 min 20 s
